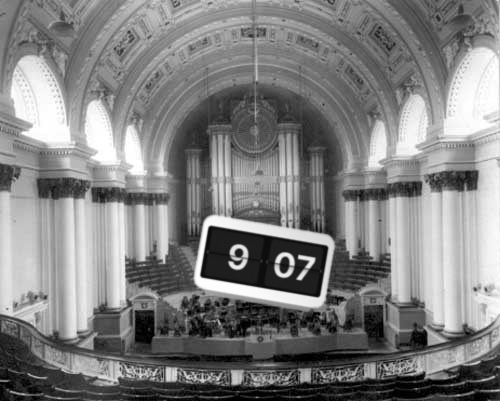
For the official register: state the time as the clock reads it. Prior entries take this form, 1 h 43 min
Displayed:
9 h 07 min
